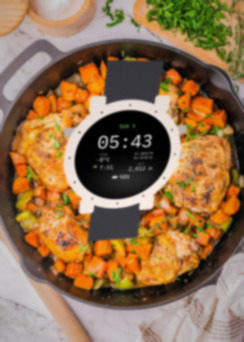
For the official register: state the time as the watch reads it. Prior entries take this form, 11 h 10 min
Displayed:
5 h 43 min
